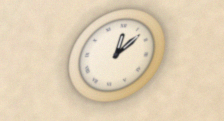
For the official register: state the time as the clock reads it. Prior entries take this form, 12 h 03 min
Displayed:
12 h 07 min
